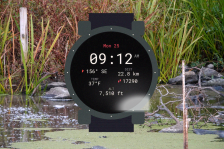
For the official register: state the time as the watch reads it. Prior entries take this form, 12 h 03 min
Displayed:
9 h 12 min
